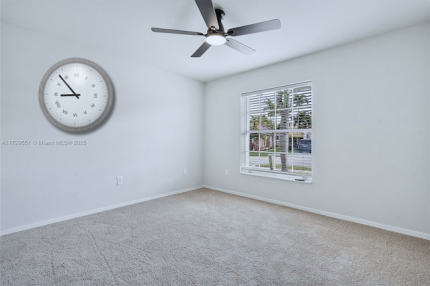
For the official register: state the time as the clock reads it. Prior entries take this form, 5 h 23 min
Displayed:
8 h 53 min
